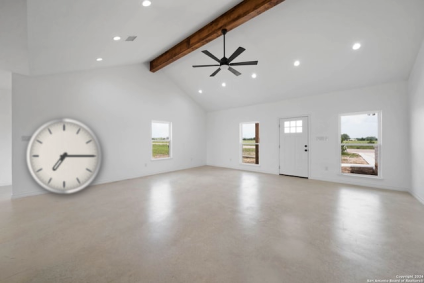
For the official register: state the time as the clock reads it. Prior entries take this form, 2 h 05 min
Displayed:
7 h 15 min
